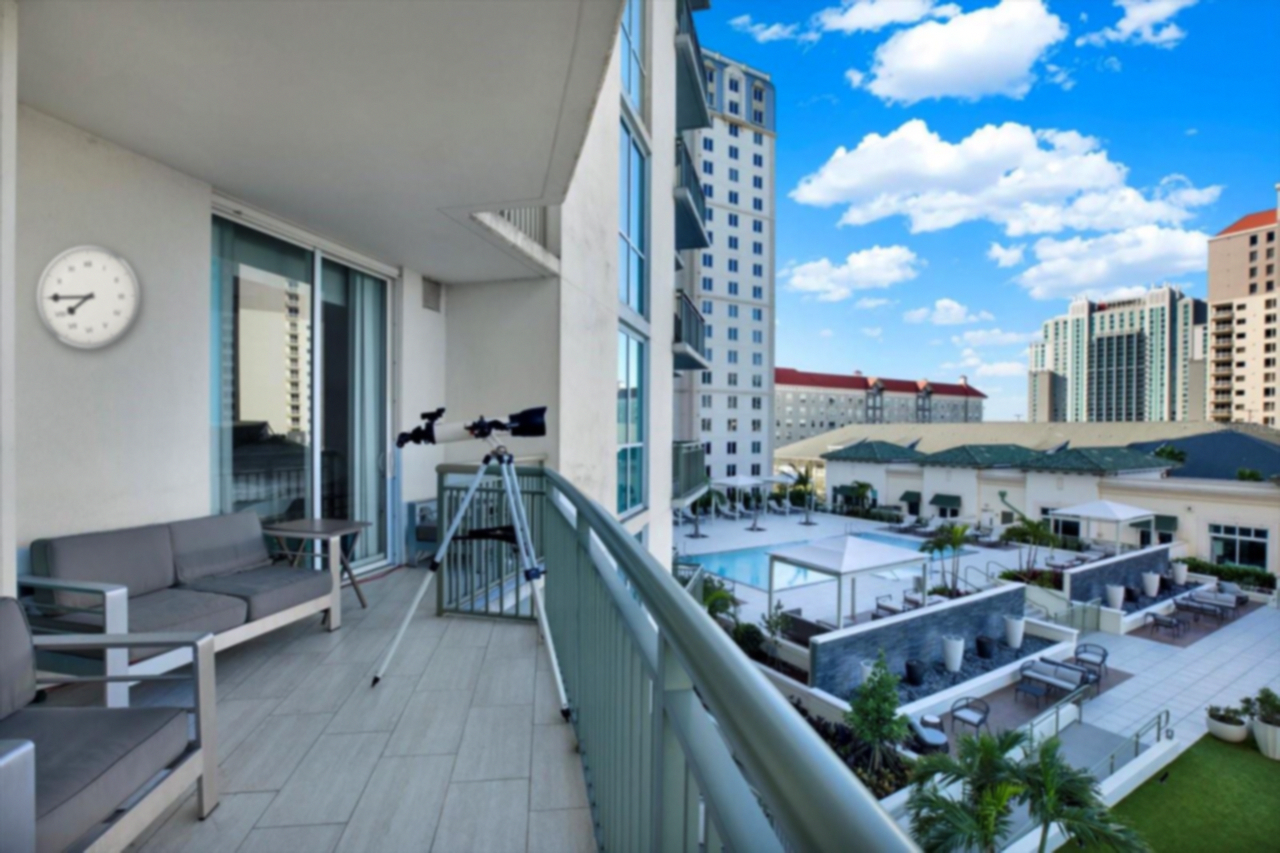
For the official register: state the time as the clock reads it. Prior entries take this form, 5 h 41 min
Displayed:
7 h 45 min
